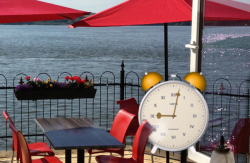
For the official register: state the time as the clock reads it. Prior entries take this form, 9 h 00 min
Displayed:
9 h 02 min
